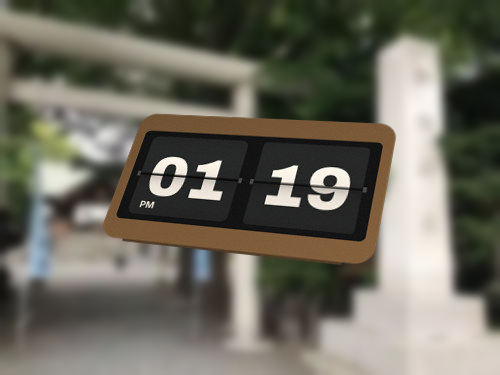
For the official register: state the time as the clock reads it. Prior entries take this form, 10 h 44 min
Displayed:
1 h 19 min
